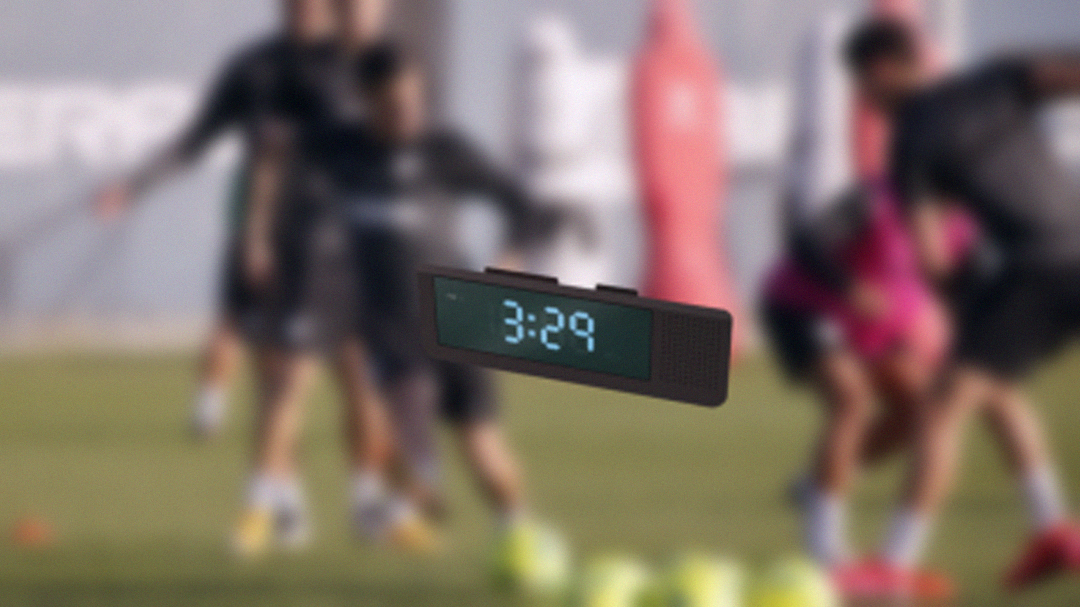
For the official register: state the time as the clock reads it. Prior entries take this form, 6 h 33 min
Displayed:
3 h 29 min
